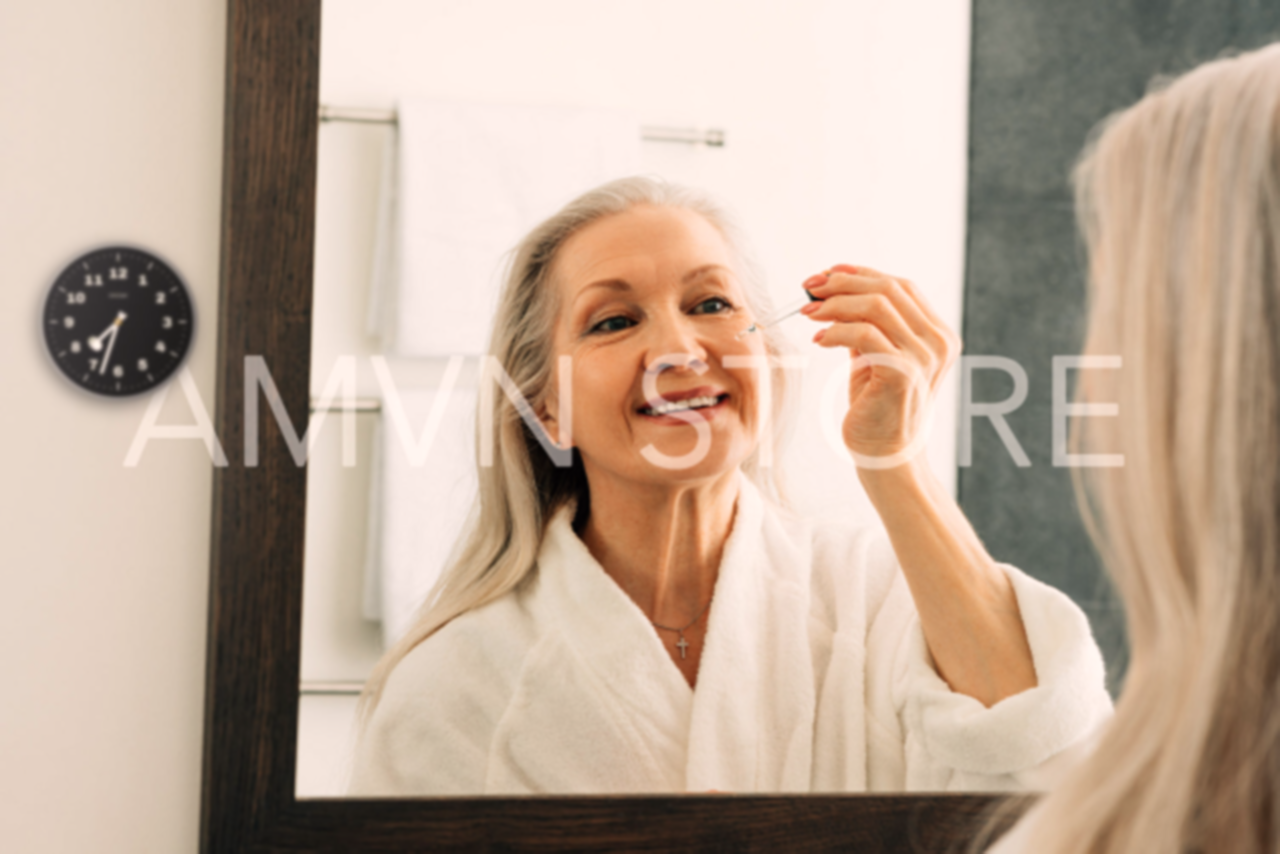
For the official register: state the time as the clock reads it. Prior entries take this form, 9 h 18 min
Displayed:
7 h 33 min
